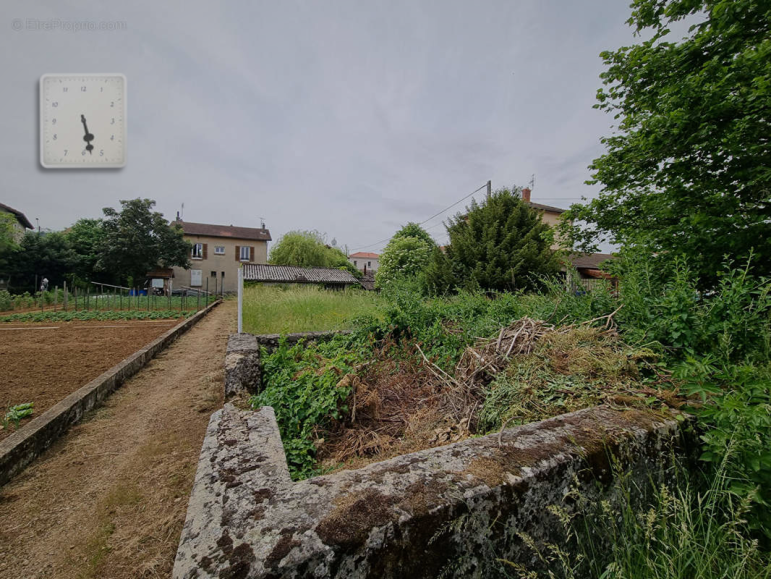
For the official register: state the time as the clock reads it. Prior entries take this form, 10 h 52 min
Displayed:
5 h 28 min
